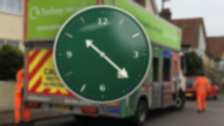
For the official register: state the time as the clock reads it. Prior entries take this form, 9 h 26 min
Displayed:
10 h 22 min
